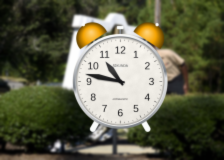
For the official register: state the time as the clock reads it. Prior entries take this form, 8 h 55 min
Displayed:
10 h 47 min
